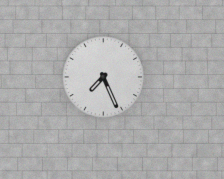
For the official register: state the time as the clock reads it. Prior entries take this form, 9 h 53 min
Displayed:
7 h 26 min
